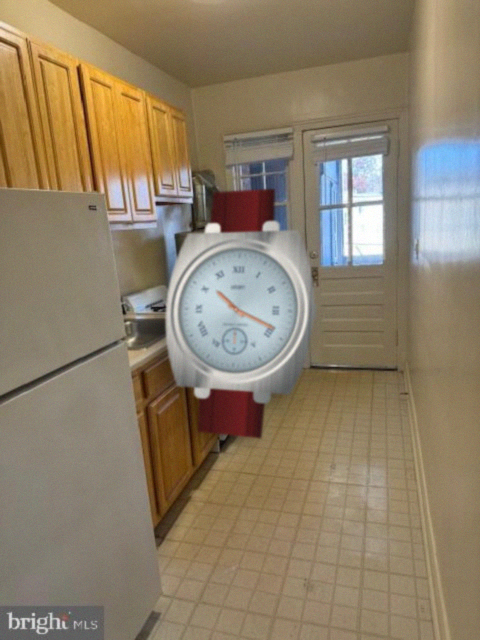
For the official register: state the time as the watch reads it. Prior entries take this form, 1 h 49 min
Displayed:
10 h 19 min
